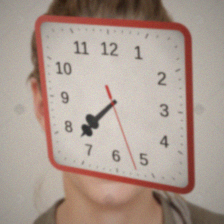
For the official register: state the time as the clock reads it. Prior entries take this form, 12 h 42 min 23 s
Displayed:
7 h 37 min 27 s
